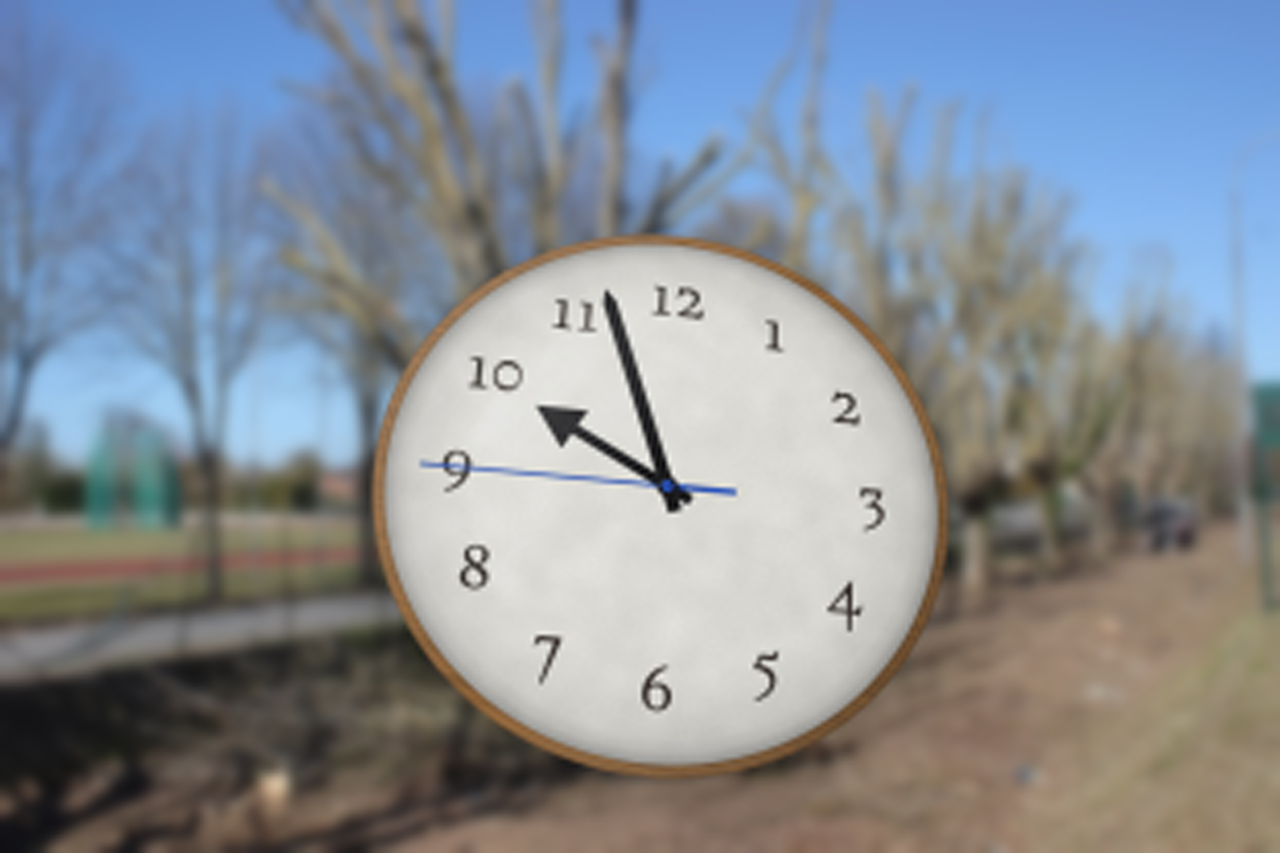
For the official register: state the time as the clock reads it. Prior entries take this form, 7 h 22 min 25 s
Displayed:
9 h 56 min 45 s
